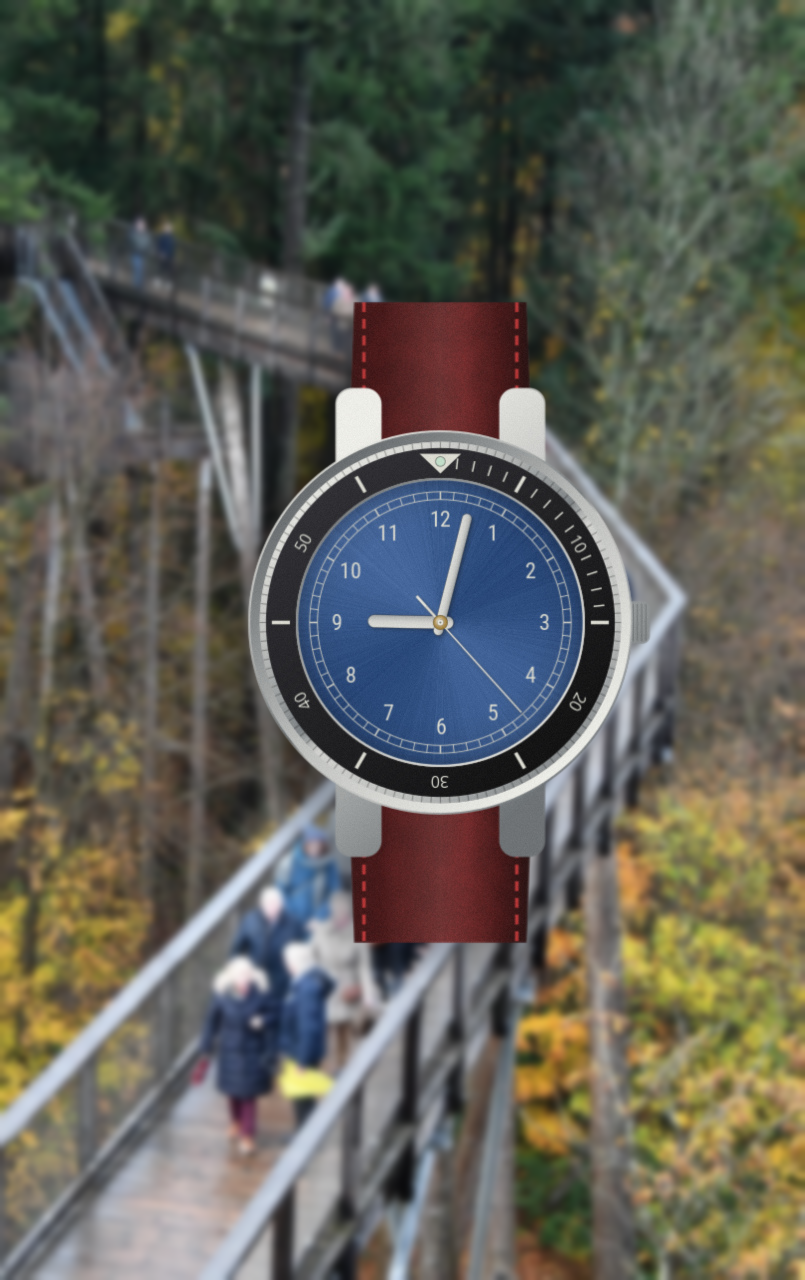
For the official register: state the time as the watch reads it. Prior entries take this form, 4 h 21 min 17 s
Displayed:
9 h 02 min 23 s
